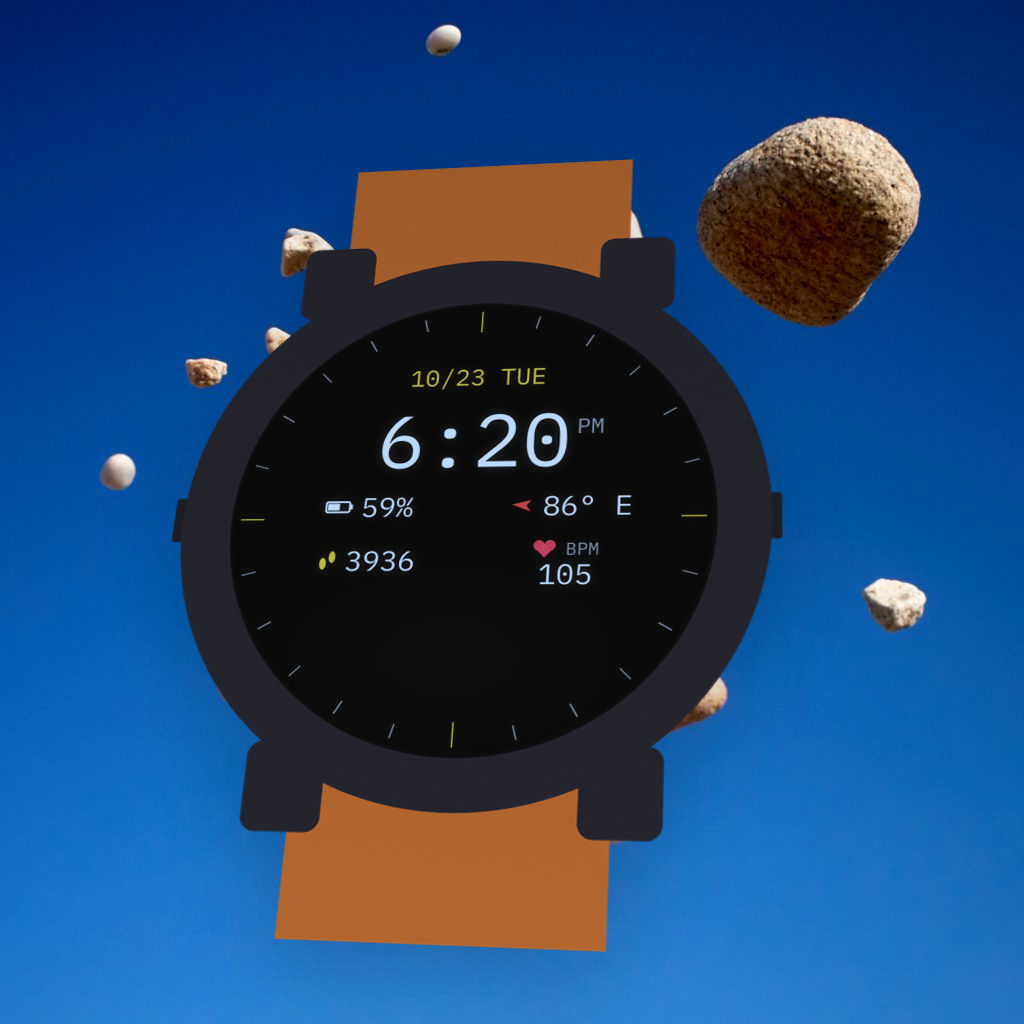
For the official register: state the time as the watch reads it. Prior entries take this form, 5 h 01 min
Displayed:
6 h 20 min
